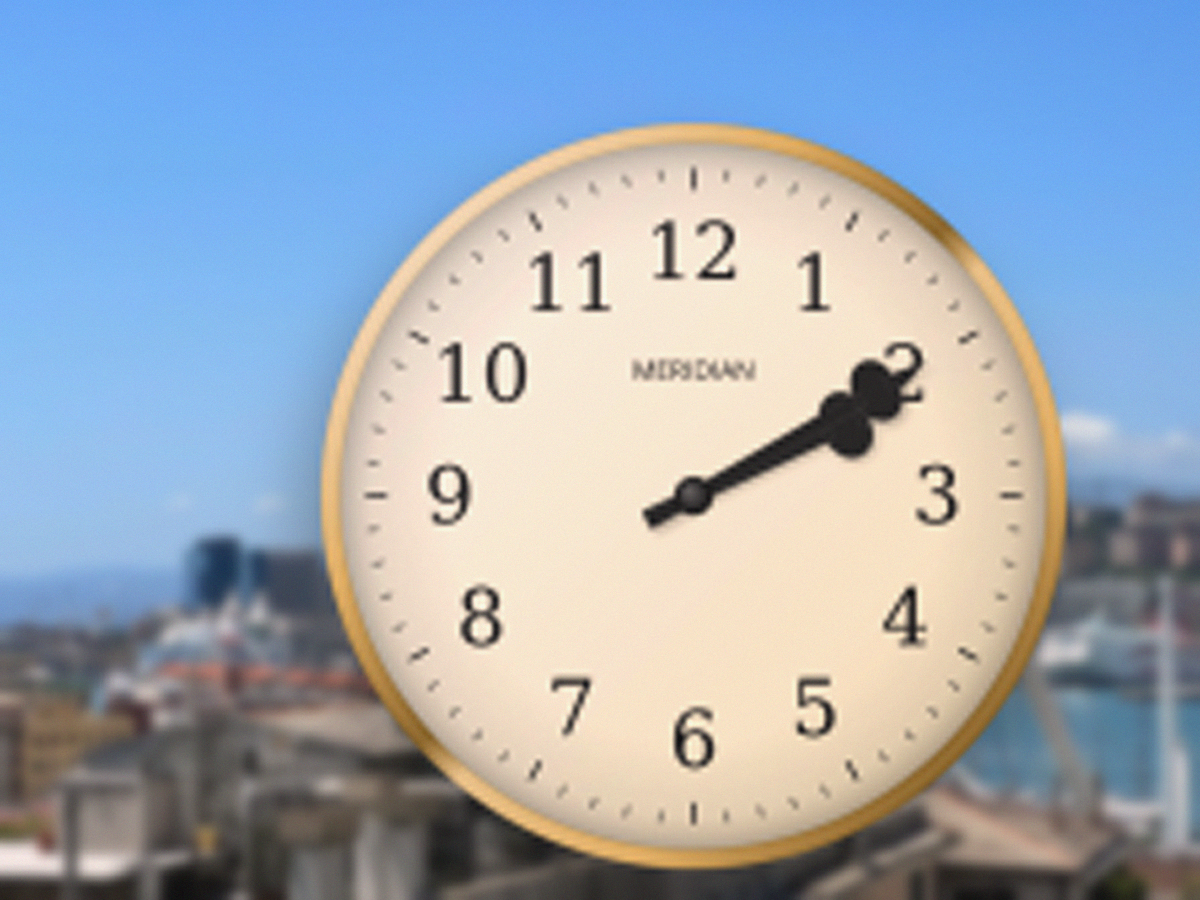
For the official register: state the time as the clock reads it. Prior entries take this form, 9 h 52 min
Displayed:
2 h 10 min
